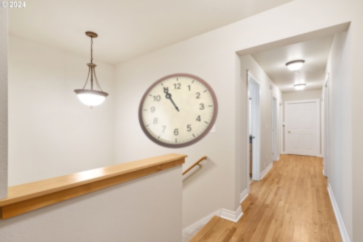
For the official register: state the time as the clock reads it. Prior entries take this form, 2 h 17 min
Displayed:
10 h 55 min
